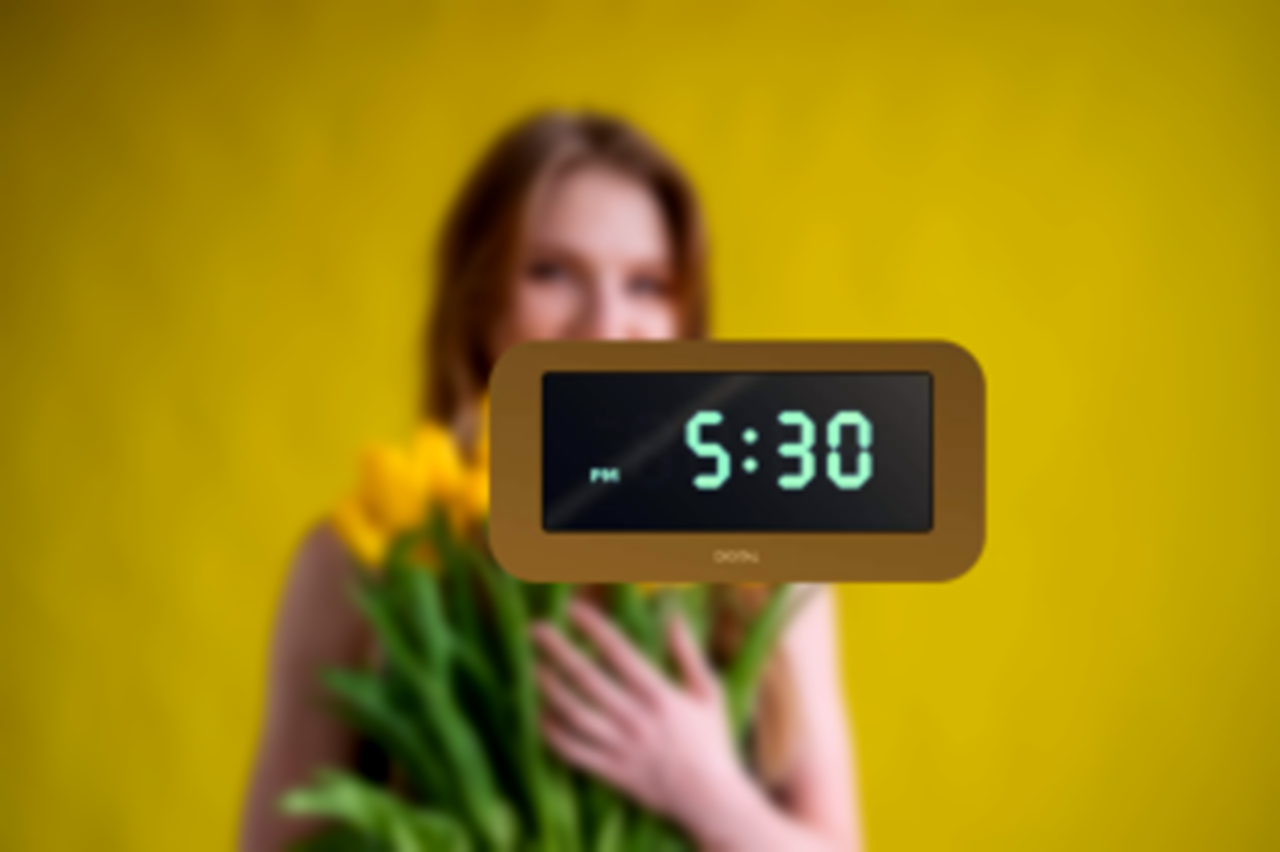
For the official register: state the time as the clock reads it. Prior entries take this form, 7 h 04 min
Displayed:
5 h 30 min
